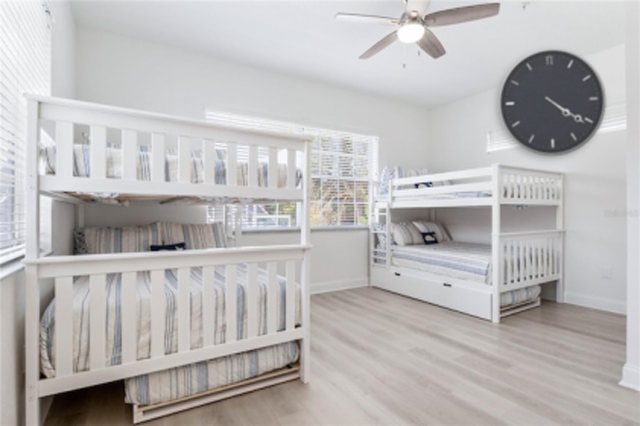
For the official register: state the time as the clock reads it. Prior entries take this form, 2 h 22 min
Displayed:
4 h 21 min
